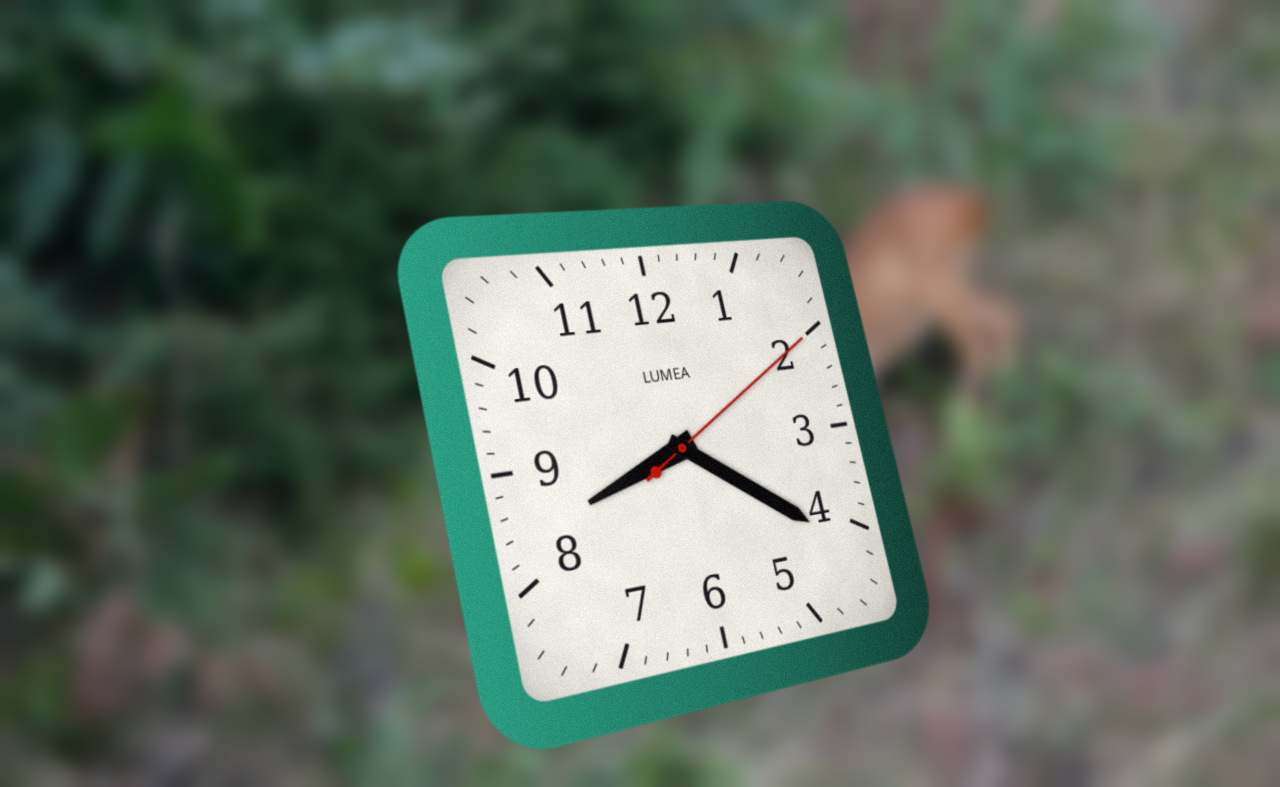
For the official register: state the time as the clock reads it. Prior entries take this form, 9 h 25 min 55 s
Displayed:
8 h 21 min 10 s
